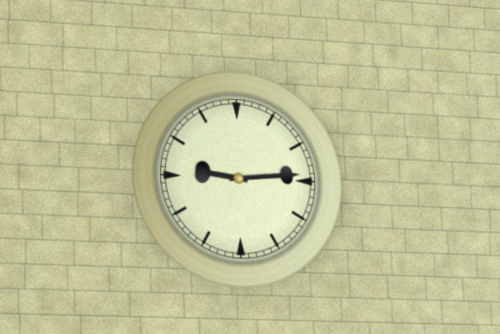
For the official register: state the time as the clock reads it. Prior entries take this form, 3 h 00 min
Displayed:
9 h 14 min
